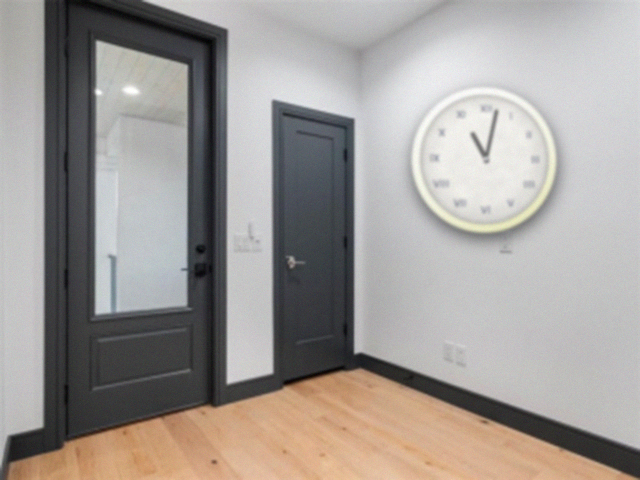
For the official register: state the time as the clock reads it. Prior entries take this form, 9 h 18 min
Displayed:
11 h 02 min
